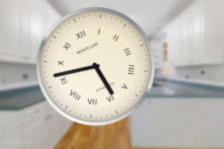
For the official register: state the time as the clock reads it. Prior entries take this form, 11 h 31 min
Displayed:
5 h 47 min
